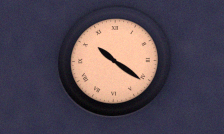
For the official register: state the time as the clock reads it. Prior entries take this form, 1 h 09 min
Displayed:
10 h 21 min
